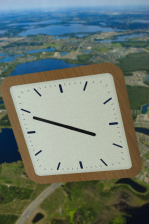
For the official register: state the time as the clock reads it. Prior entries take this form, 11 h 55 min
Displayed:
3 h 49 min
